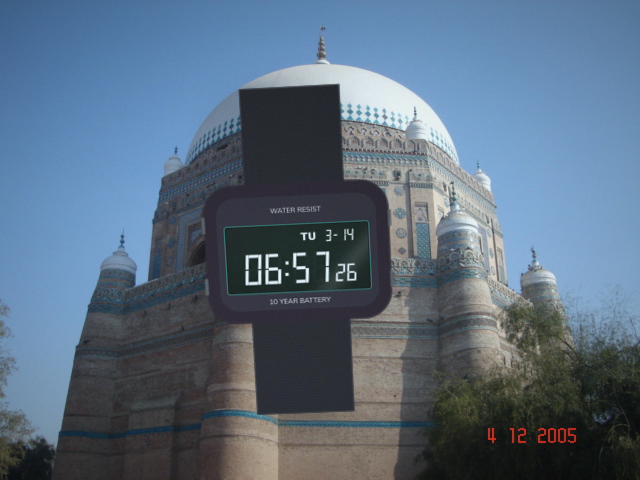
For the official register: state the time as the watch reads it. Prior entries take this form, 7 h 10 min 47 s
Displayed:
6 h 57 min 26 s
